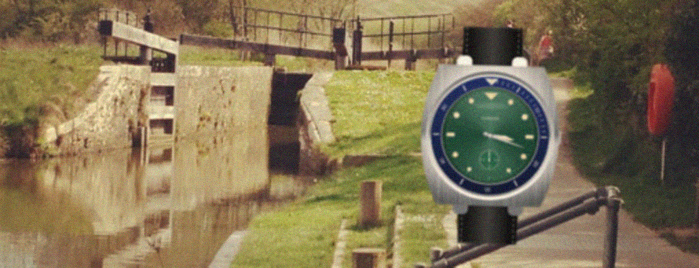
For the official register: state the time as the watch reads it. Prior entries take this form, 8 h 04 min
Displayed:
3 h 18 min
